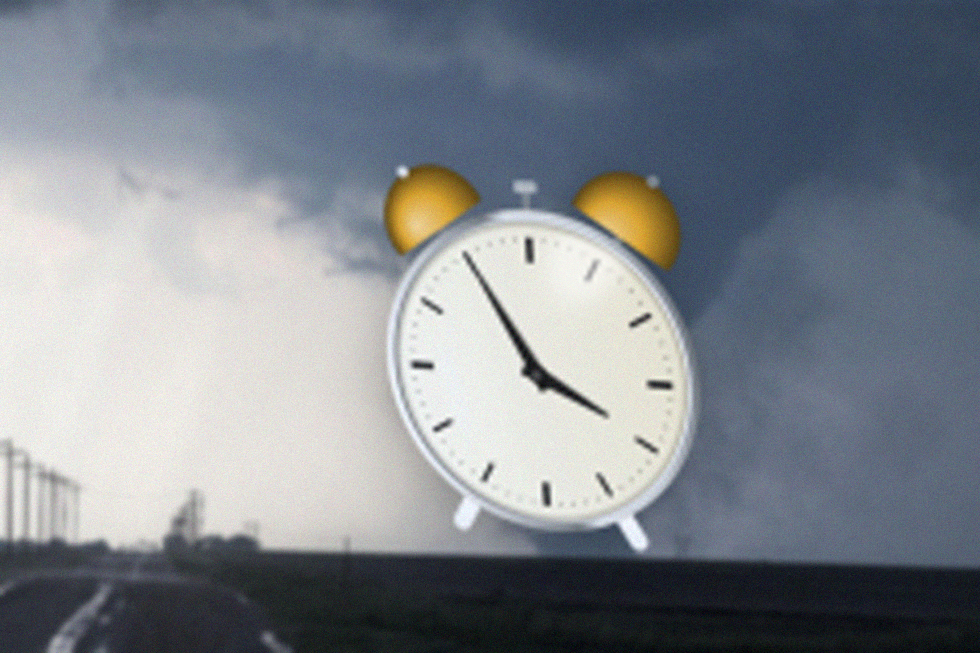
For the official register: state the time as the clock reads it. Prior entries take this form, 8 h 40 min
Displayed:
3 h 55 min
